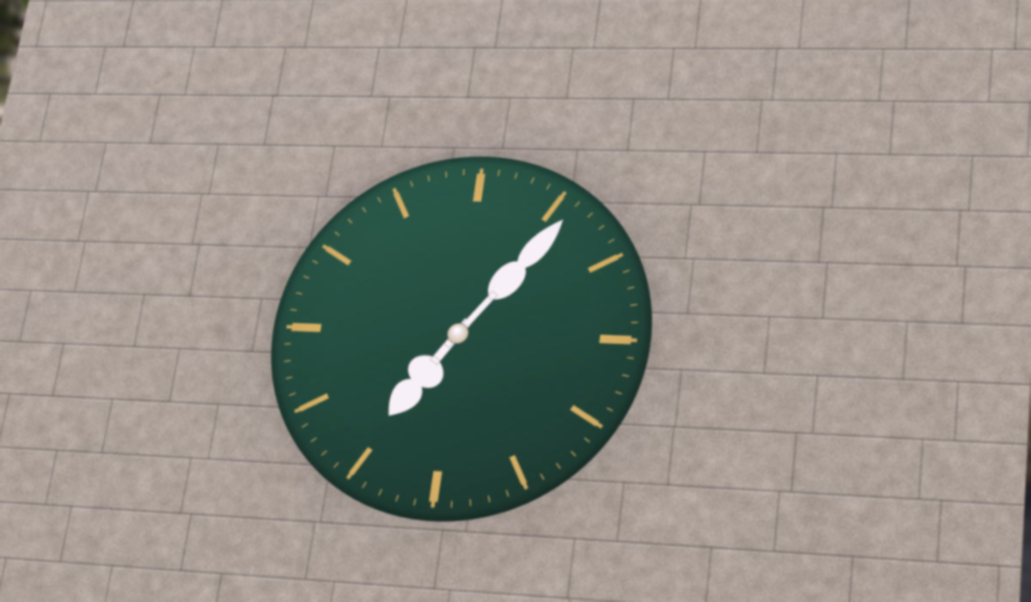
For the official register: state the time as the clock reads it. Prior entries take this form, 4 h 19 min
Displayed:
7 h 06 min
